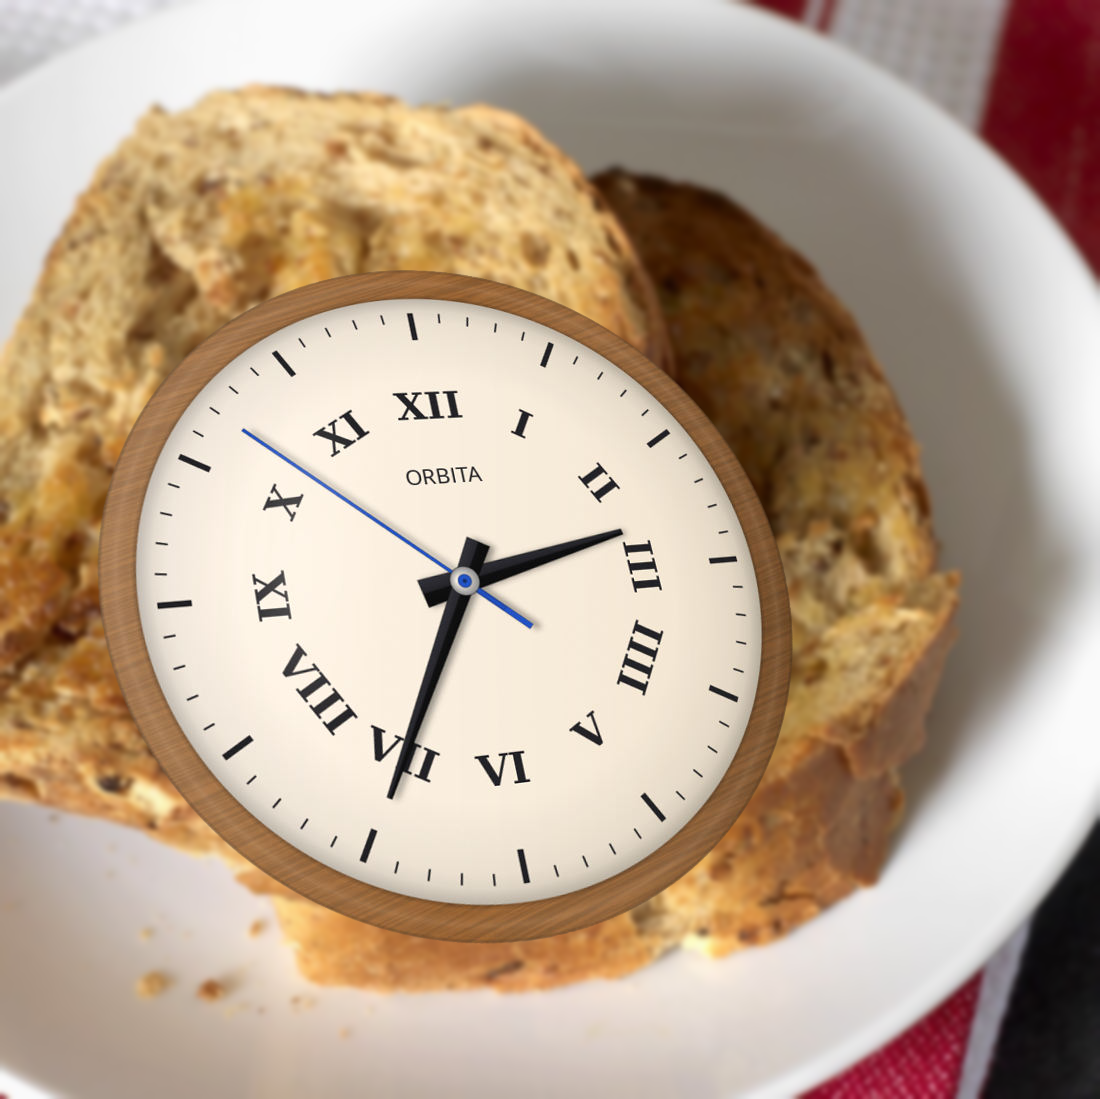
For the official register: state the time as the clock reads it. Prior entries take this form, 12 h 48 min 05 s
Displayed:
2 h 34 min 52 s
